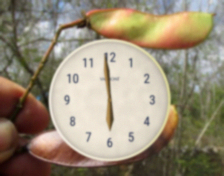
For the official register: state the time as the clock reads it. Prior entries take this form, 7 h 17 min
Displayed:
5 h 59 min
